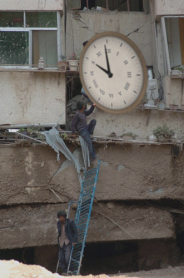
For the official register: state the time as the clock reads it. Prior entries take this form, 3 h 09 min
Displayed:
9 h 59 min
